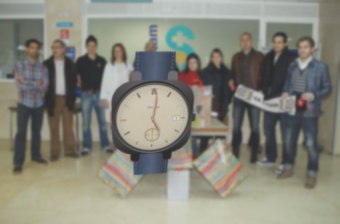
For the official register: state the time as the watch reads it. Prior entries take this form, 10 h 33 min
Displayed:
5 h 01 min
